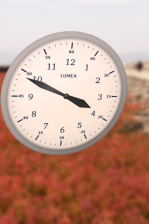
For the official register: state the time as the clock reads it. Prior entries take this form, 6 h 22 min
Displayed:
3 h 49 min
